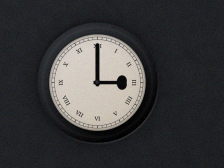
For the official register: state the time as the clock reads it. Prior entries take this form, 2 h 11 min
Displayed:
3 h 00 min
